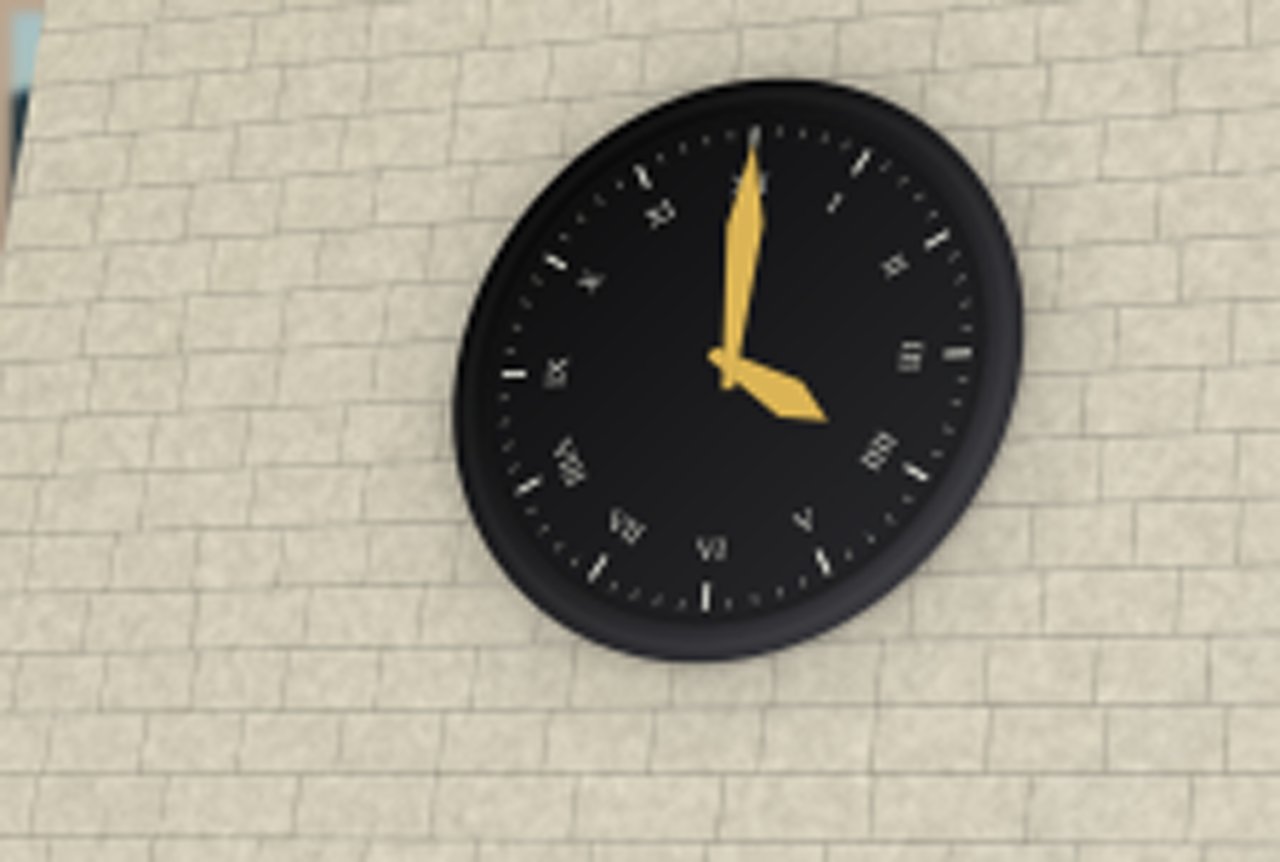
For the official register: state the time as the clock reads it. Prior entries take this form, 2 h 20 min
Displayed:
4 h 00 min
